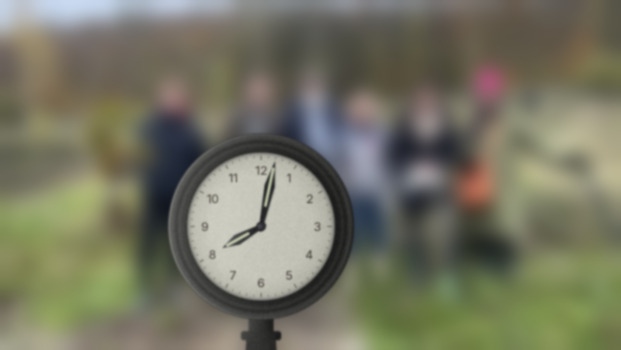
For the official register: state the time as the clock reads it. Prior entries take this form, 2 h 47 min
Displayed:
8 h 02 min
